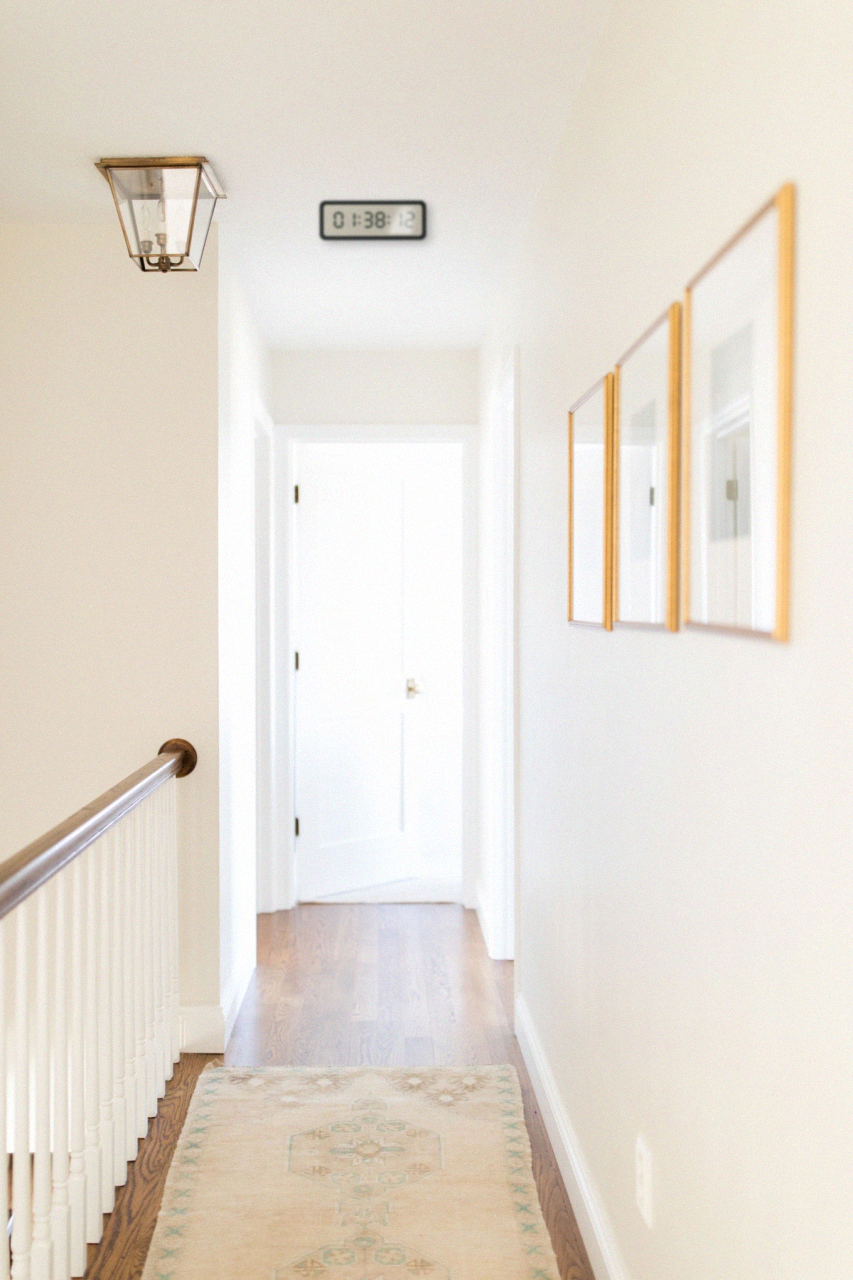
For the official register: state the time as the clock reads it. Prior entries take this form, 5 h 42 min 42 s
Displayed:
1 h 38 min 12 s
